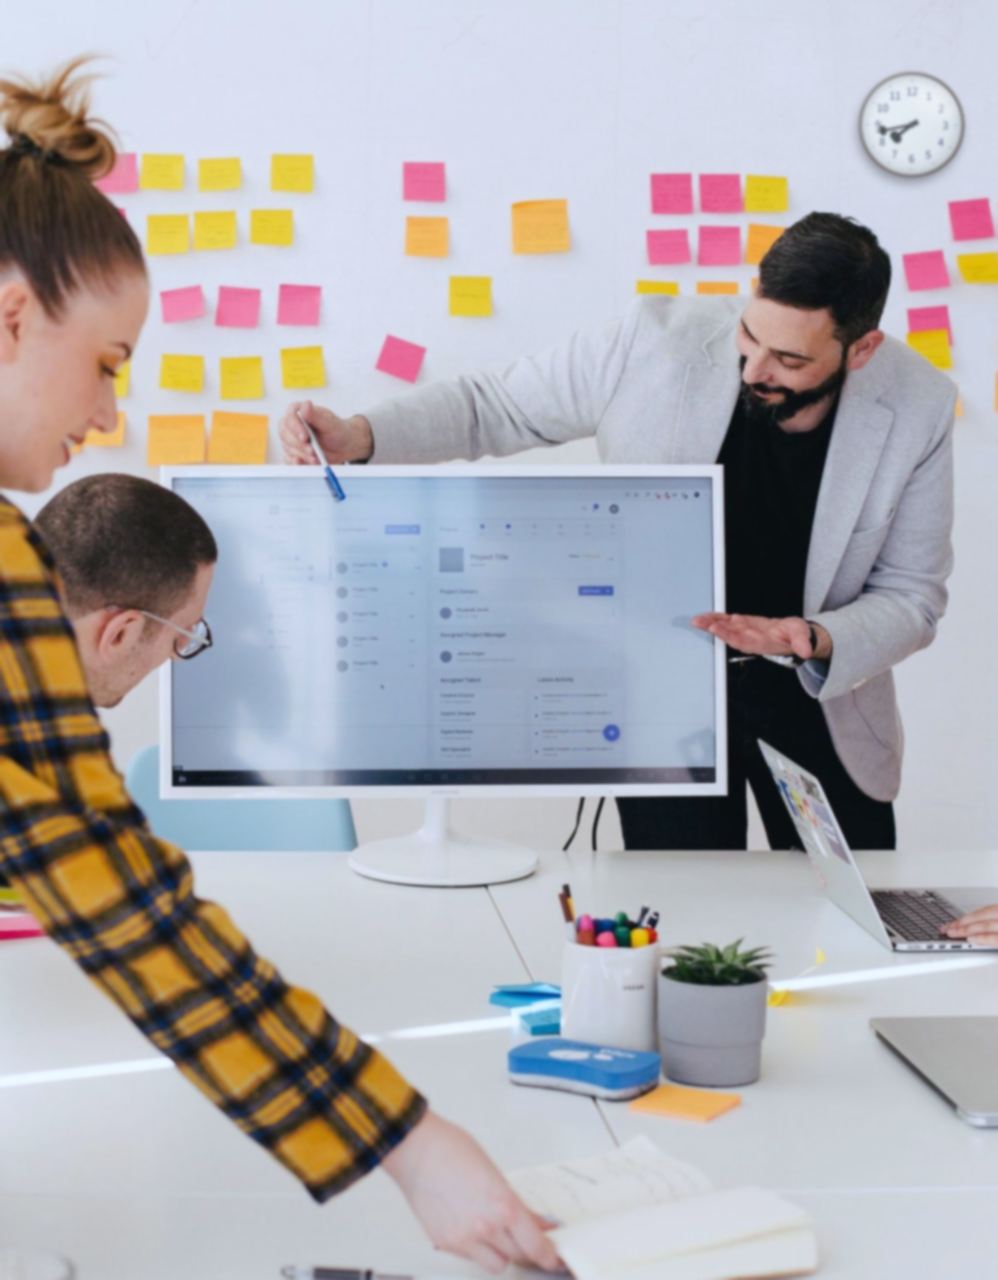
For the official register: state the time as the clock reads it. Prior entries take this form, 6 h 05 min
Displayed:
7 h 43 min
